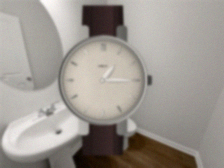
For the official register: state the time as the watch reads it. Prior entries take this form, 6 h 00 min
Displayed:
1 h 15 min
